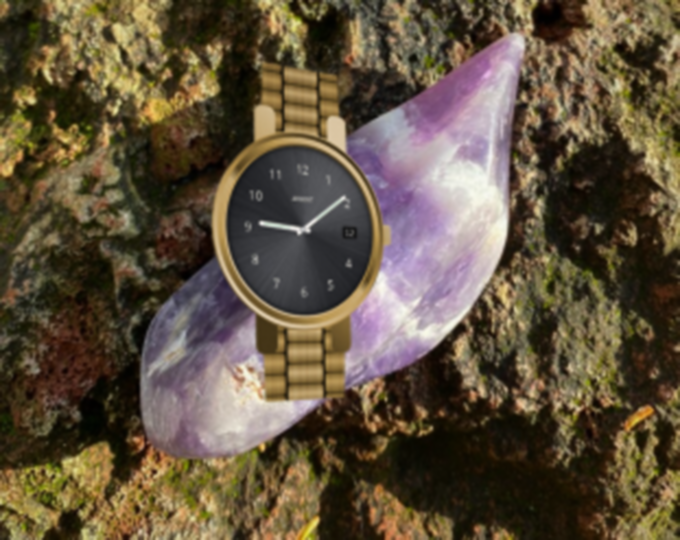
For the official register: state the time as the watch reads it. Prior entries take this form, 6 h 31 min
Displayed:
9 h 09 min
